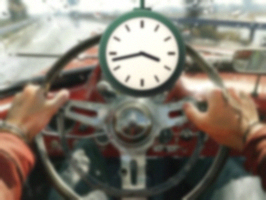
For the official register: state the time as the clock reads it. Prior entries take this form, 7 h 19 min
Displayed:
3 h 43 min
